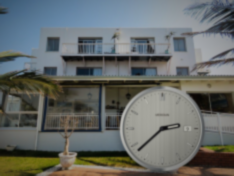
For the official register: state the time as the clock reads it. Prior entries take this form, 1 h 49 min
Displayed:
2 h 38 min
